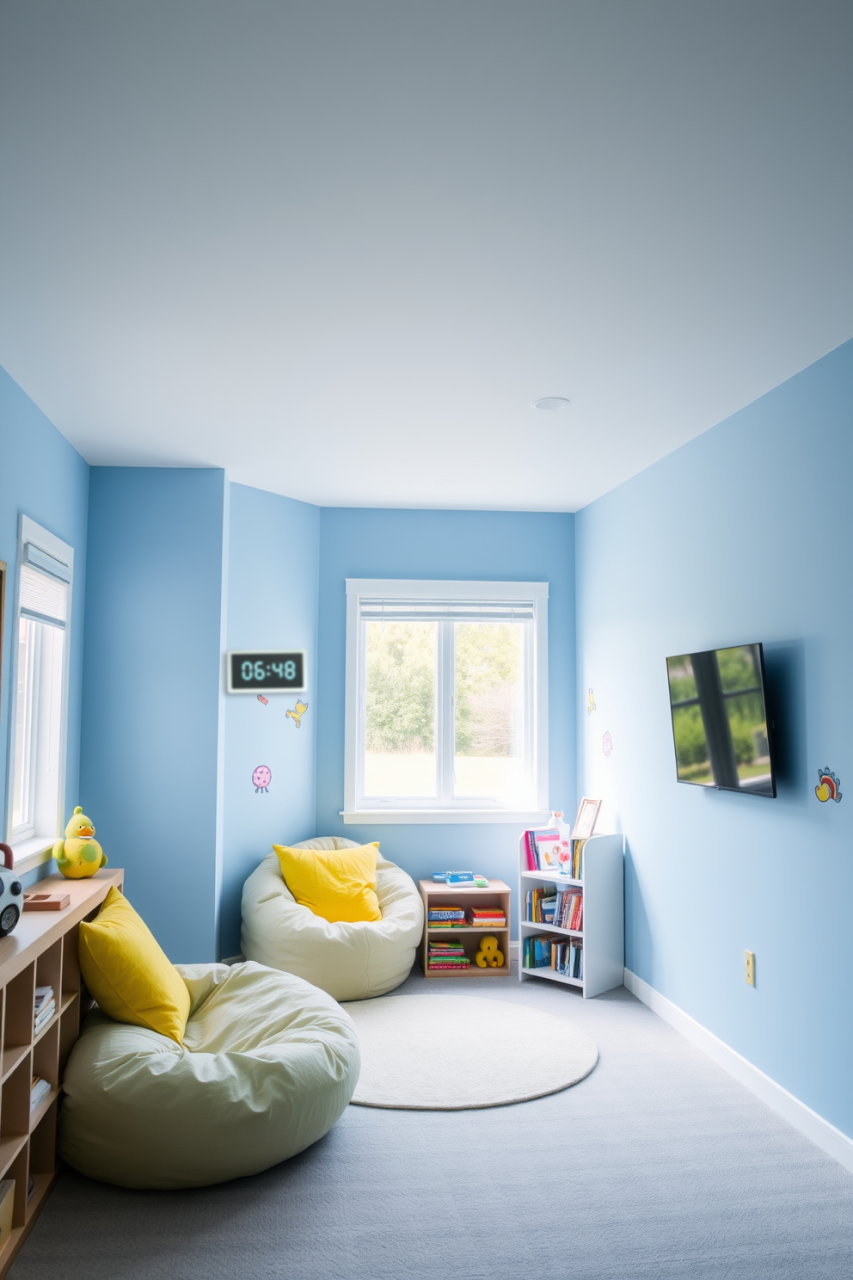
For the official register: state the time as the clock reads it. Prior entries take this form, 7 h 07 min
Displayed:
6 h 48 min
